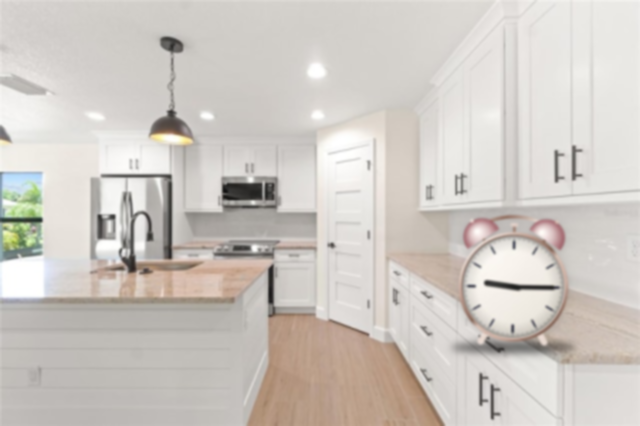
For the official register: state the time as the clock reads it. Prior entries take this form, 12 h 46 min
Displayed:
9 h 15 min
